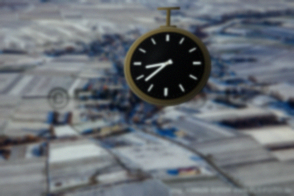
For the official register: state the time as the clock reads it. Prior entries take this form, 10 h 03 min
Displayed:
8 h 38 min
